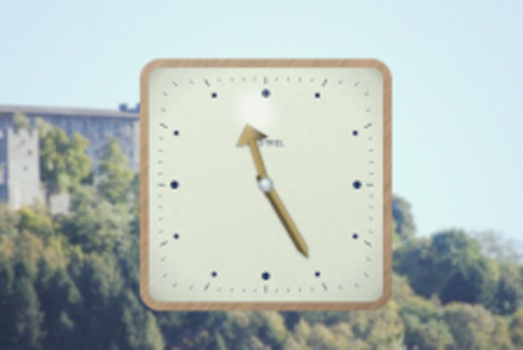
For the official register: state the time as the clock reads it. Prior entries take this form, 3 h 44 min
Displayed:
11 h 25 min
